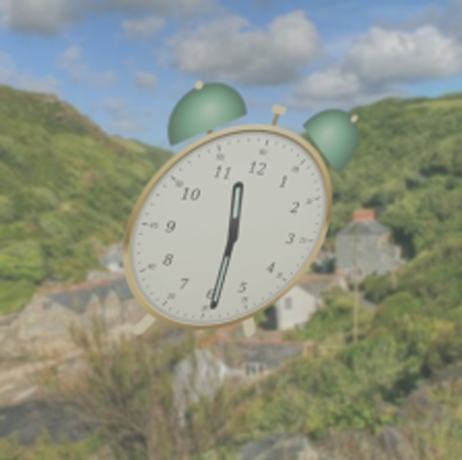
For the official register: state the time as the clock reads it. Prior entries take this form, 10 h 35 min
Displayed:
11 h 29 min
